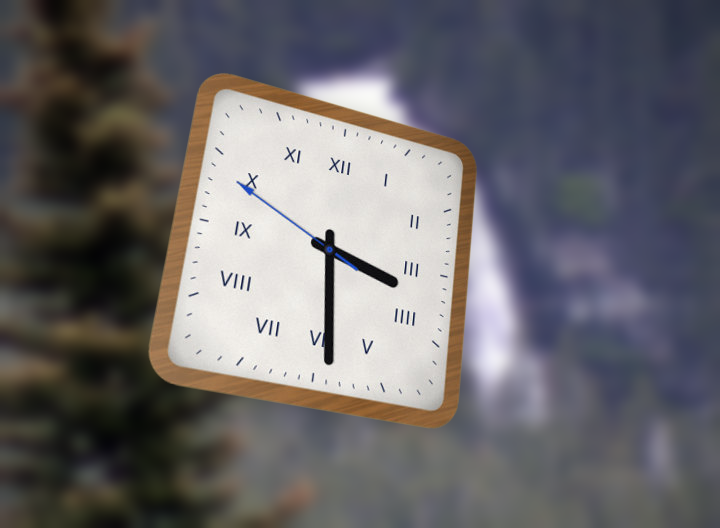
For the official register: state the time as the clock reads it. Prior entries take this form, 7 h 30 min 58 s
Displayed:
3 h 28 min 49 s
